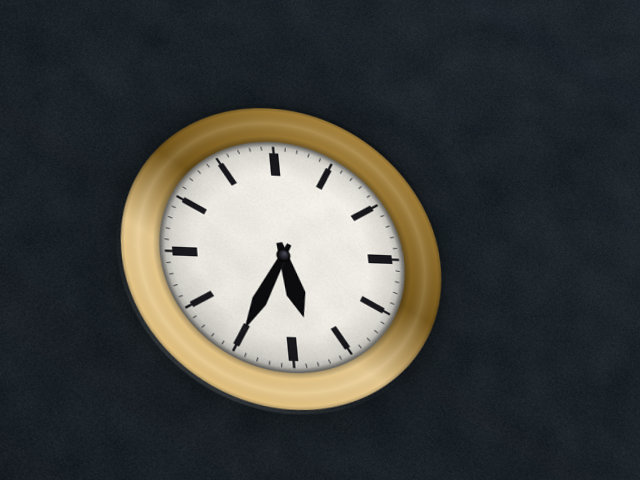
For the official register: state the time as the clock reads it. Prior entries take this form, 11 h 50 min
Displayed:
5 h 35 min
